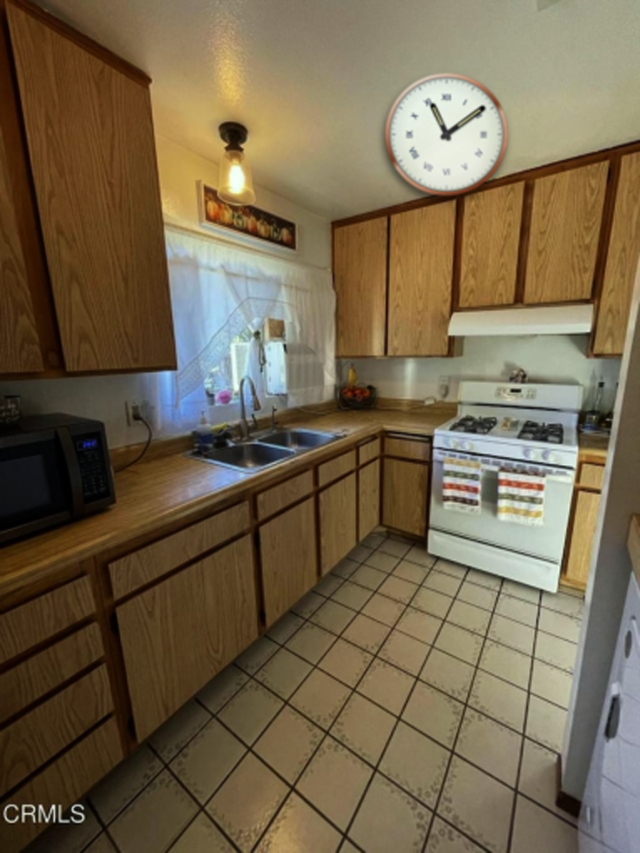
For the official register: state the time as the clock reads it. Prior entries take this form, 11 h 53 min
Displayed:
11 h 09 min
